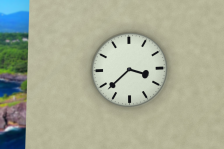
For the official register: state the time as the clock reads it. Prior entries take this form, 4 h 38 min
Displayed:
3 h 38 min
